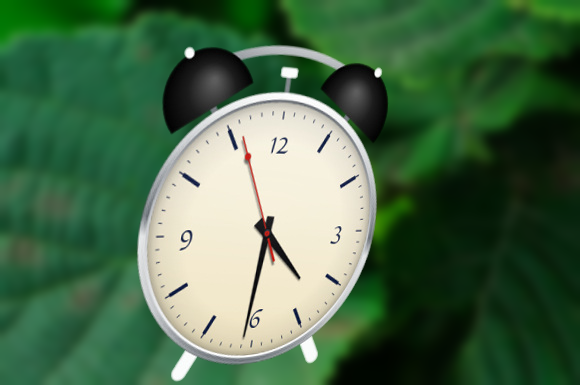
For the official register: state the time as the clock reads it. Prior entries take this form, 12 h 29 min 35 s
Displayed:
4 h 30 min 56 s
